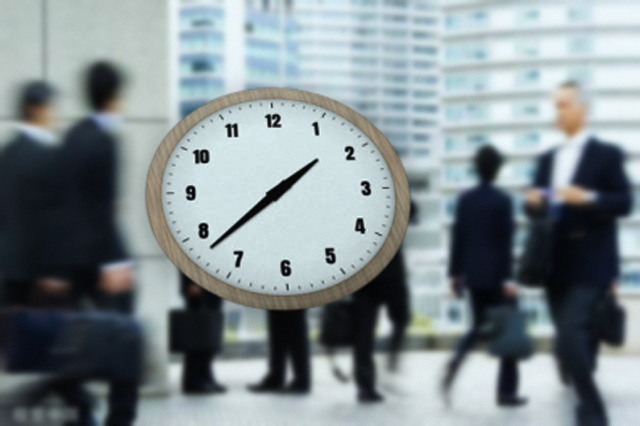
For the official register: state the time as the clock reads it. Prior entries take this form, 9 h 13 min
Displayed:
1 h 38 min
